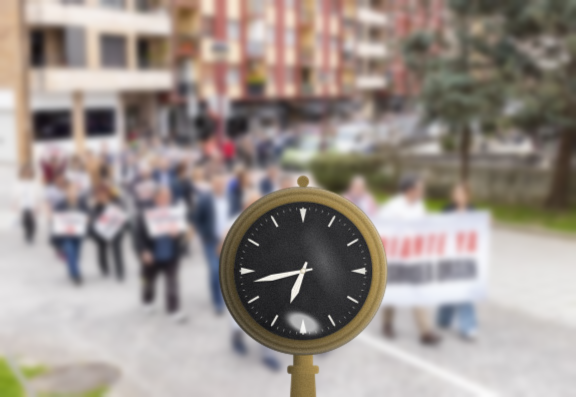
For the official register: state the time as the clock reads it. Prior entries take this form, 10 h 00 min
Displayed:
6 h 43 min
